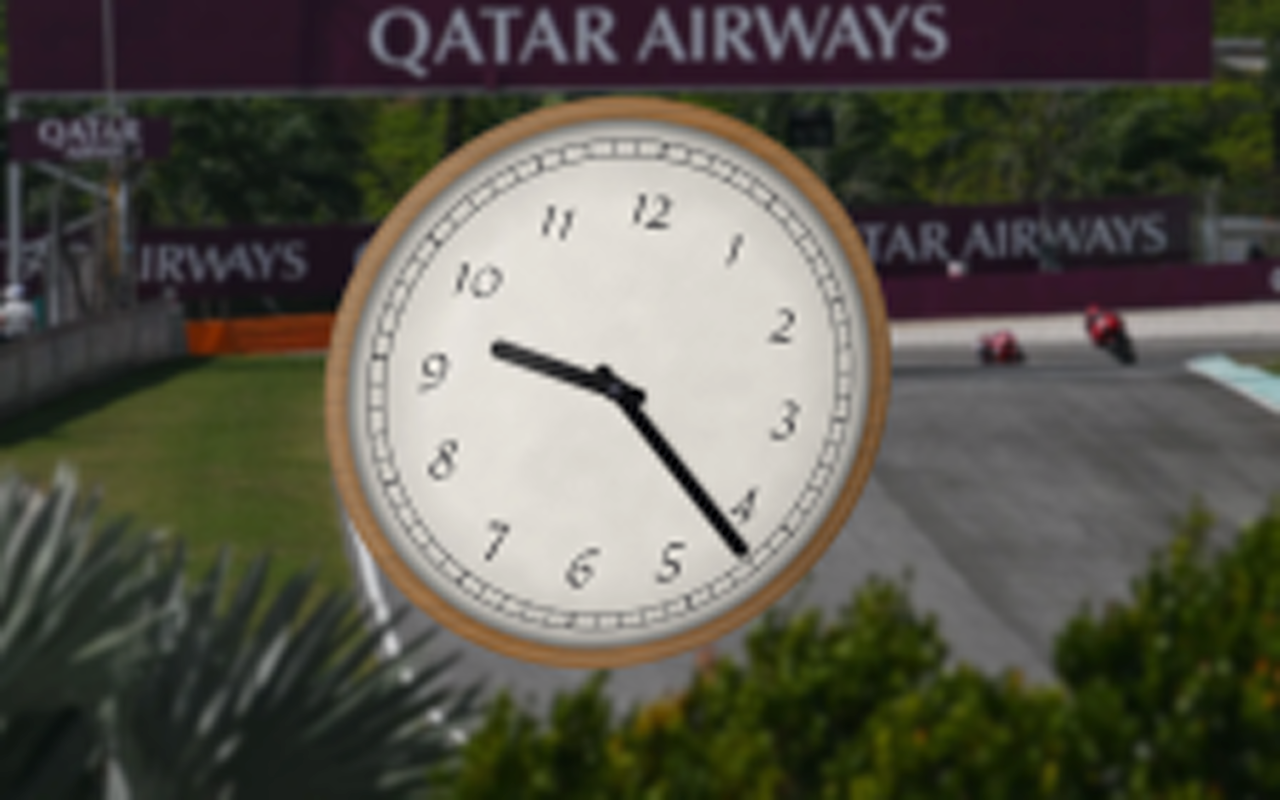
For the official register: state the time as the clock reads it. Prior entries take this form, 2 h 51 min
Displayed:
9 h 22 min
